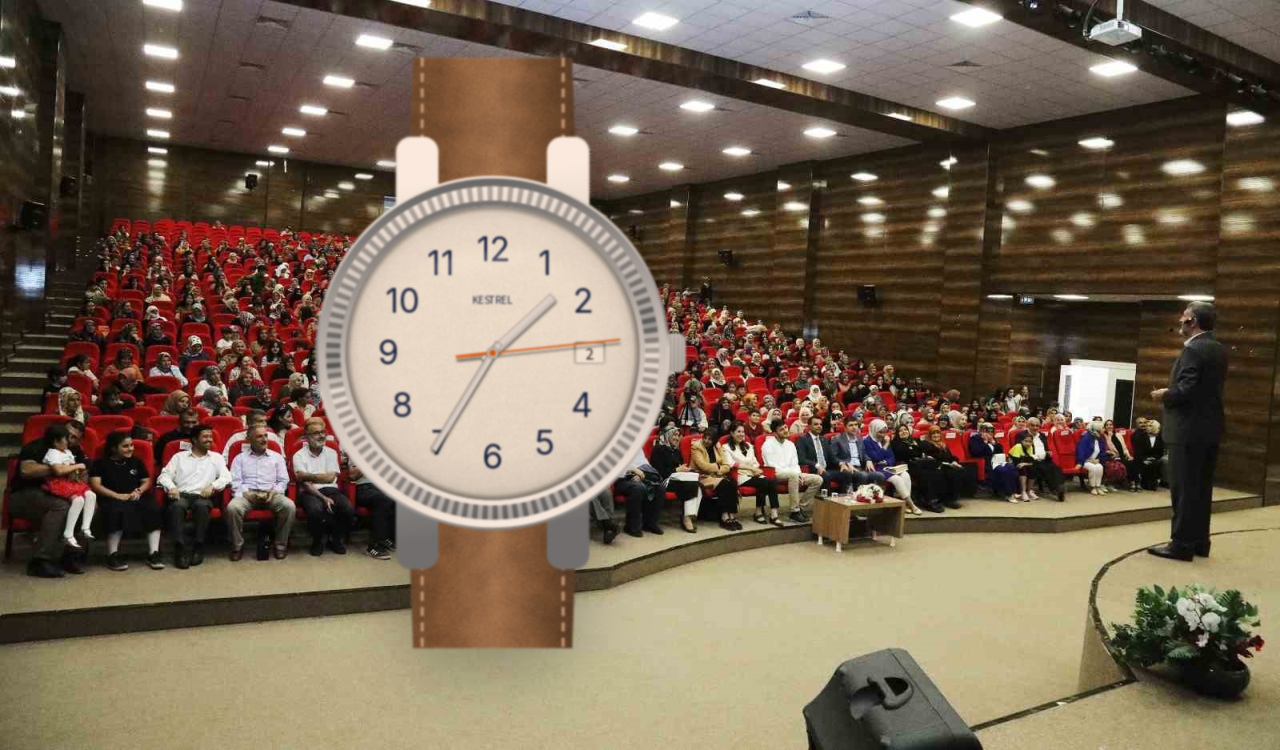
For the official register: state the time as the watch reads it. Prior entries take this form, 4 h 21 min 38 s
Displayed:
1 h 35 min 14 s
